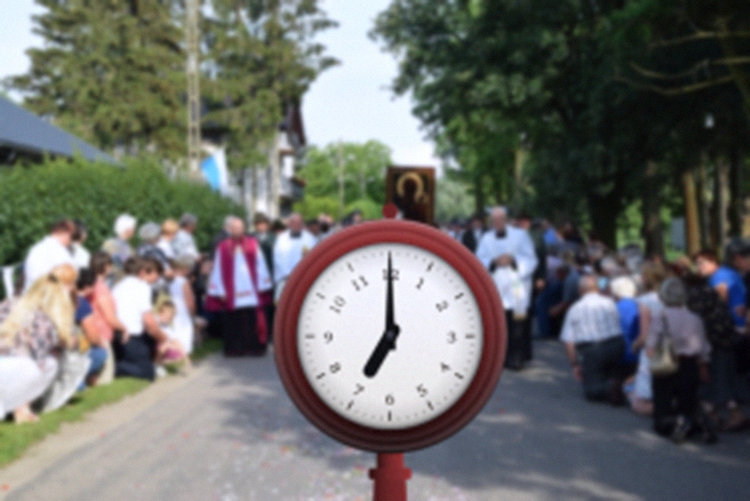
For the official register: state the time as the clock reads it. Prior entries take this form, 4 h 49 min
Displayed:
7 h 00 min
